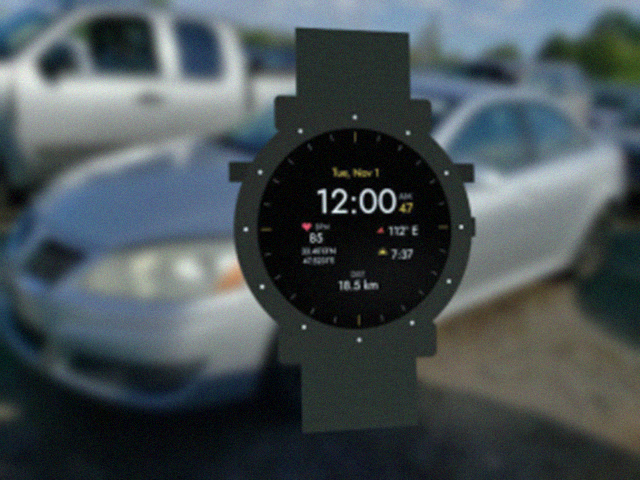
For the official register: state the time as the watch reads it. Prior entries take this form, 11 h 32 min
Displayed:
12 h 00 min
